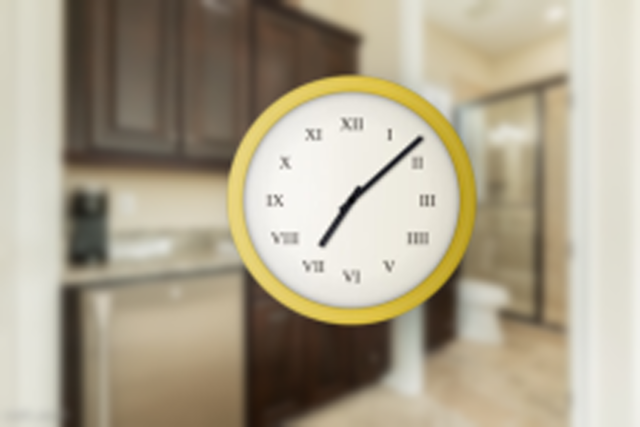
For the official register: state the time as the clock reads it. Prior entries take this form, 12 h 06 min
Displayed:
7 h 08 min
